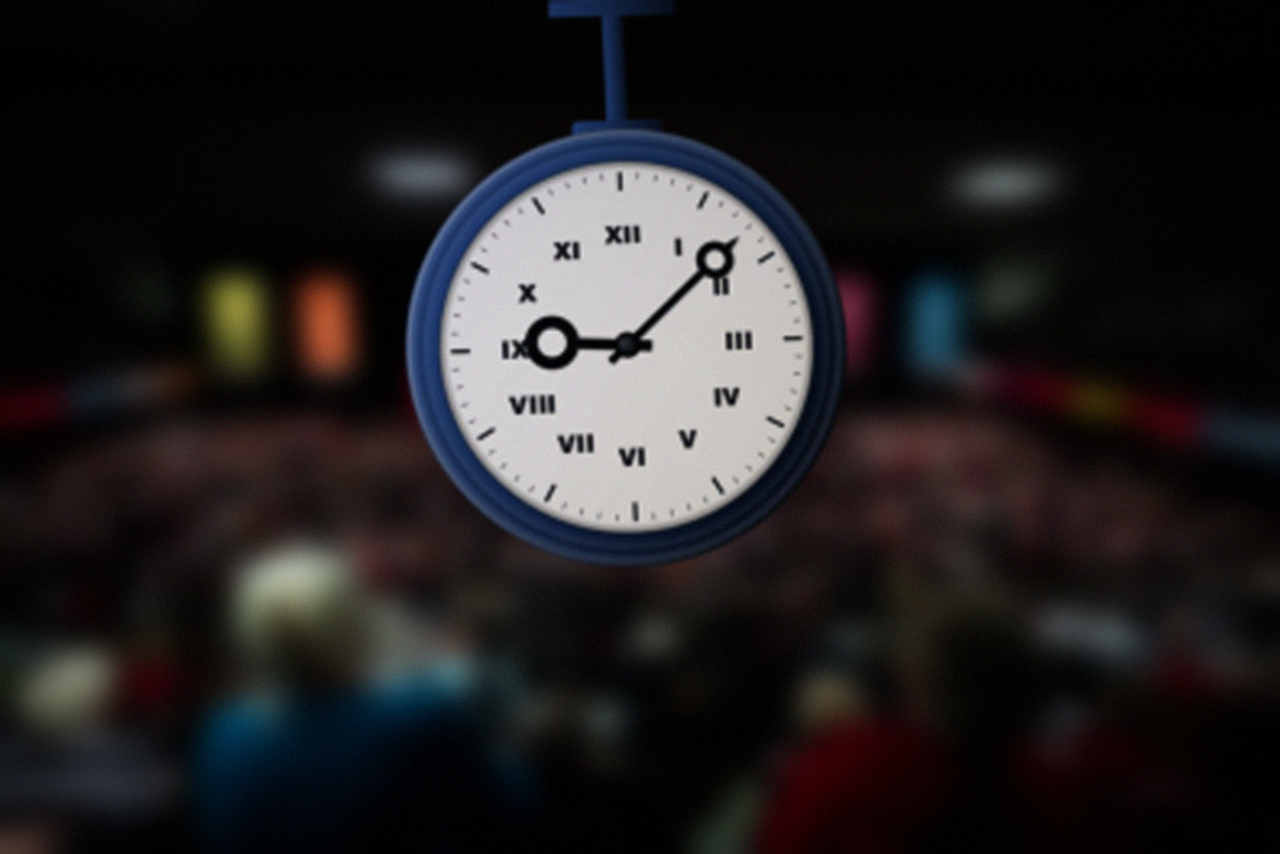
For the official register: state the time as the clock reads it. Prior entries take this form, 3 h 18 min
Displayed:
9 h 08 min
